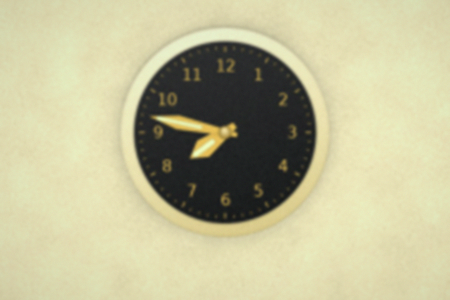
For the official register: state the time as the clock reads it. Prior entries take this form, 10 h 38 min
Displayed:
7 h 47 min
